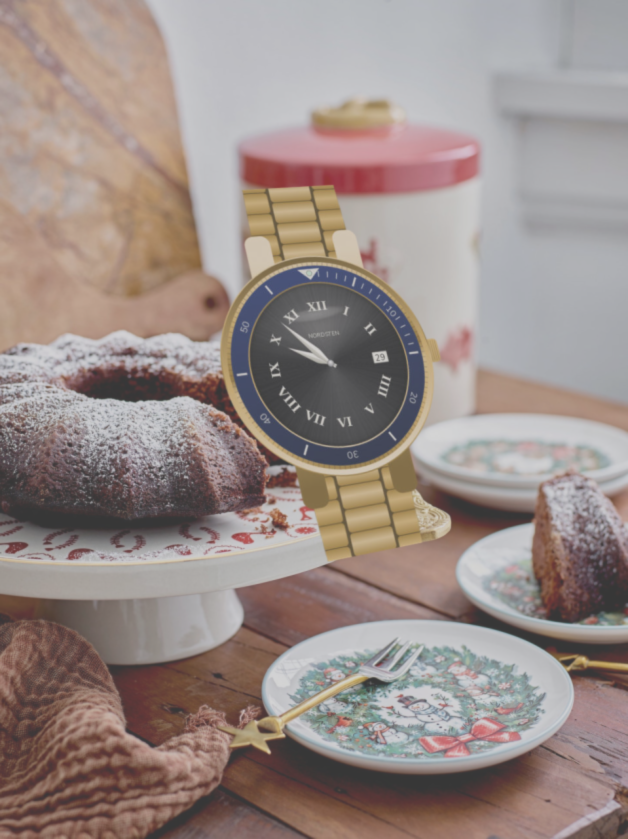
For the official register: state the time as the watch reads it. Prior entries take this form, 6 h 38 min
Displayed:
9 h 53 min
